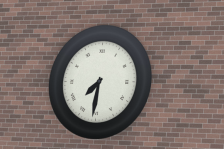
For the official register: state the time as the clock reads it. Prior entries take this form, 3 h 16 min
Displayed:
7 h 31 min
